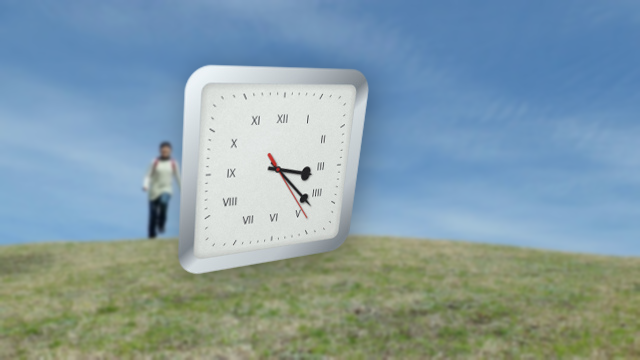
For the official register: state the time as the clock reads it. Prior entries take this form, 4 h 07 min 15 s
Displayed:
3 h 22 min 24 s
